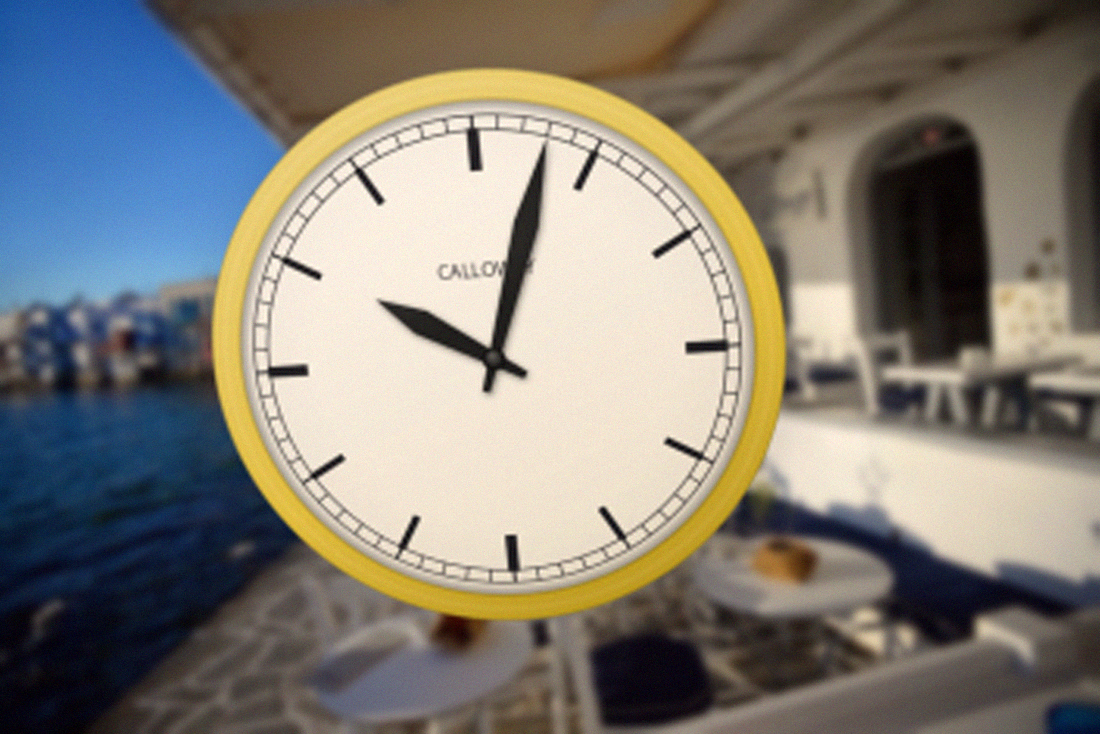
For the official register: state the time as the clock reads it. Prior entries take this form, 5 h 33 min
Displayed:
10 h 03 min
